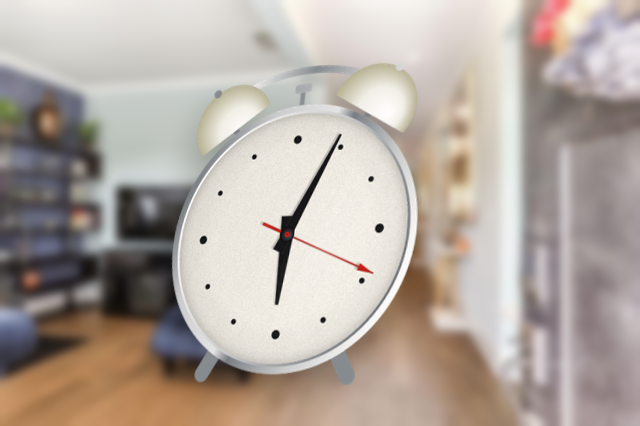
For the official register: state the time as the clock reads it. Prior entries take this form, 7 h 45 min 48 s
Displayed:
6 h 04 min 19 s
